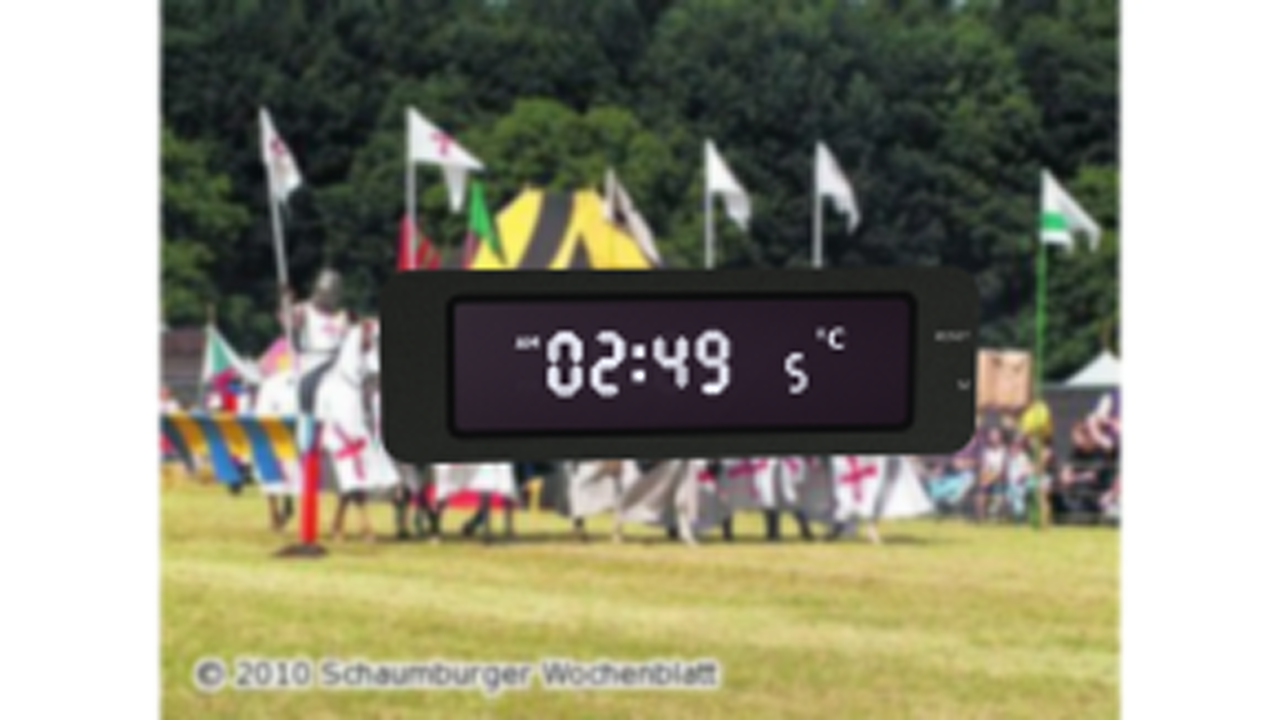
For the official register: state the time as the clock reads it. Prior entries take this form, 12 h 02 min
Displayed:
2 h 49 min
